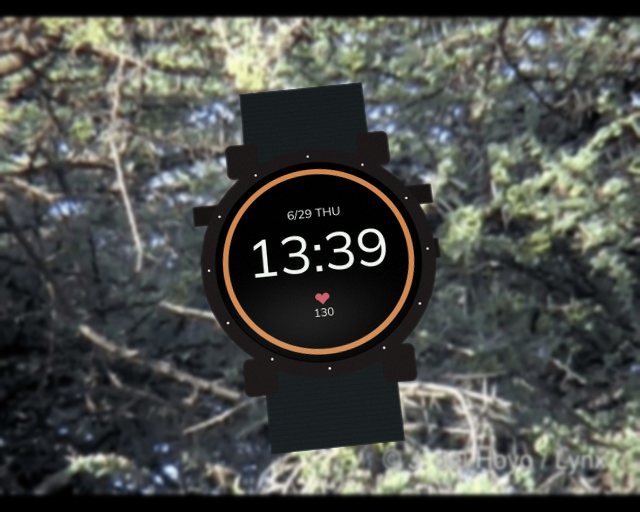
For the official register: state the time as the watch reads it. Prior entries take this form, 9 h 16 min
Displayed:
13 h 39 min
